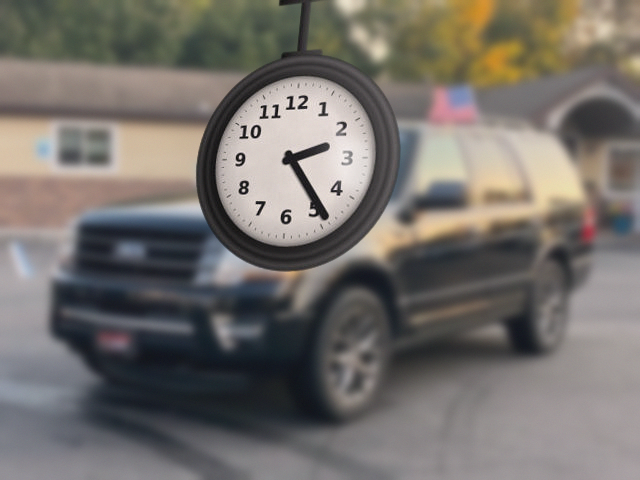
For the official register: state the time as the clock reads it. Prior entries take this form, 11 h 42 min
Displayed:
2 h 24 min
